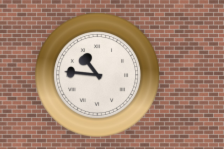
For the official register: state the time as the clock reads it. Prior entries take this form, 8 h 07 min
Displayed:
10 h 46 min
